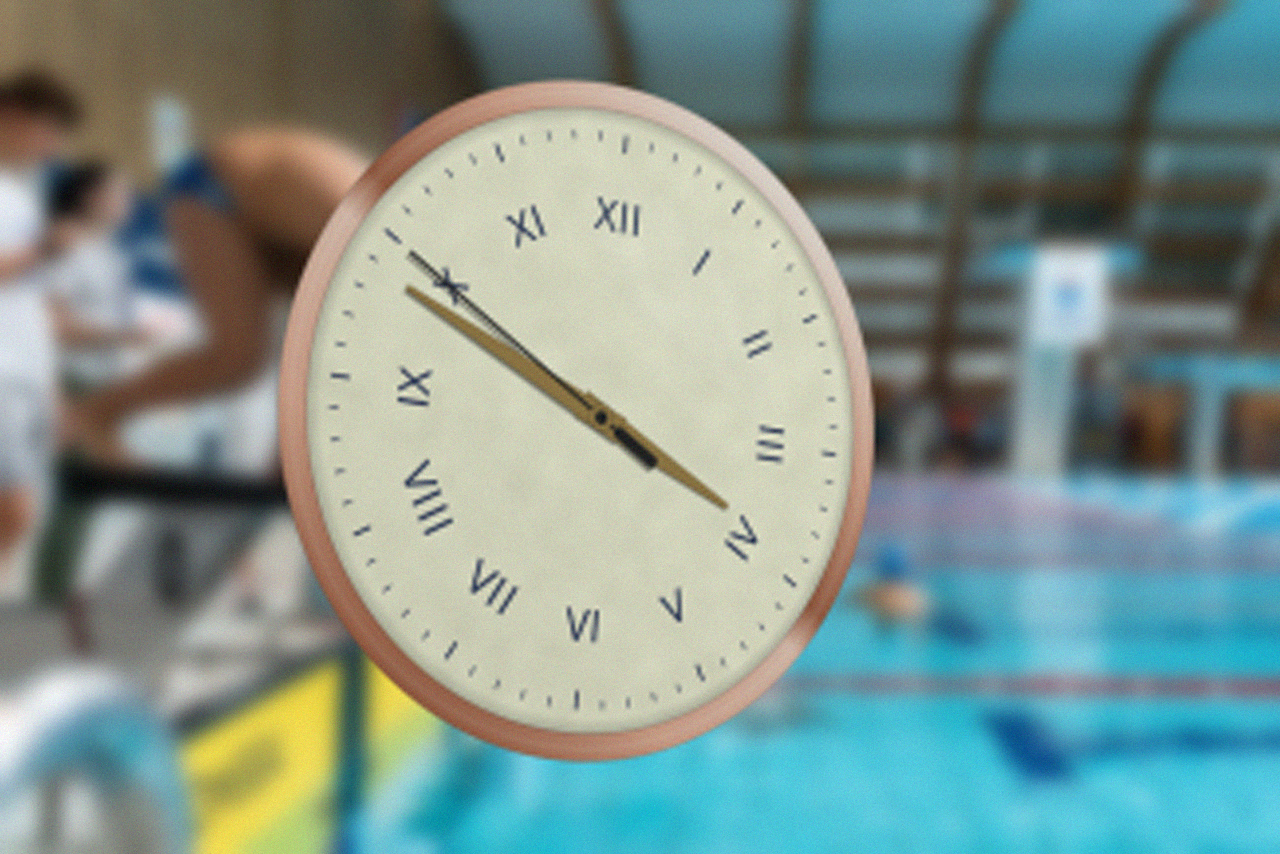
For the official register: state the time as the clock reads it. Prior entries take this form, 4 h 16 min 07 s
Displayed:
3 h 48 min 50 s
